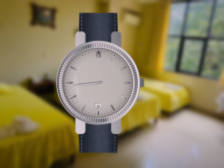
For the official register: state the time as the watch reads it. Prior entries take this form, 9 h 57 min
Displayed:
8 h 44 min
